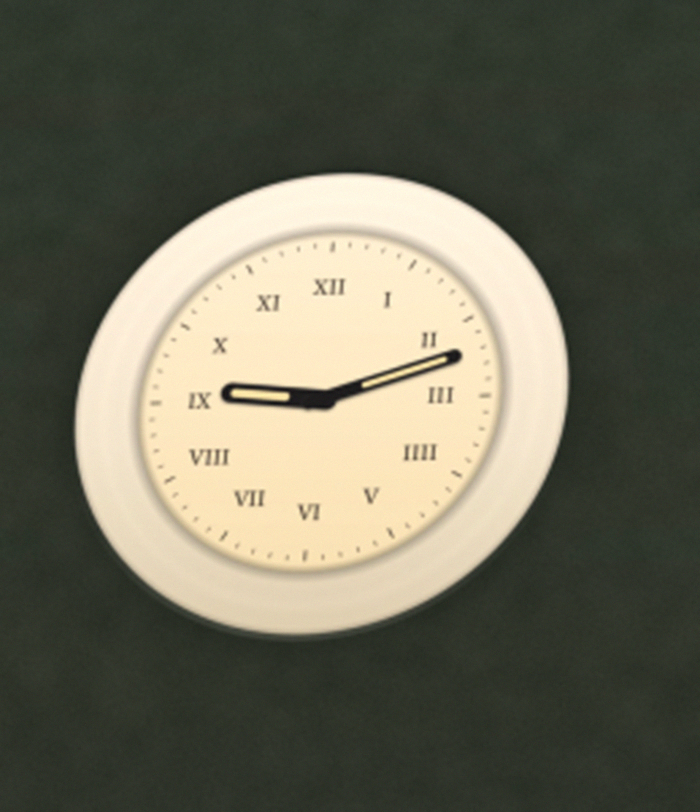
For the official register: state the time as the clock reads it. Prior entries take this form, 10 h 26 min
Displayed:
9 h 12 min
